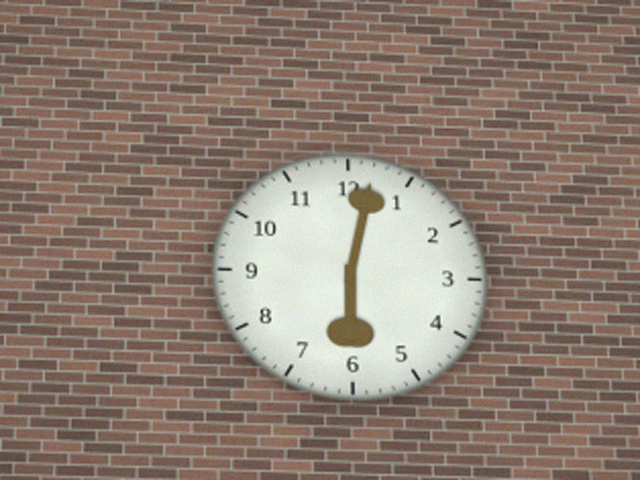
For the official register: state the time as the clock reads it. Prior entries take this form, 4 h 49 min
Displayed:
6 h 02 min
